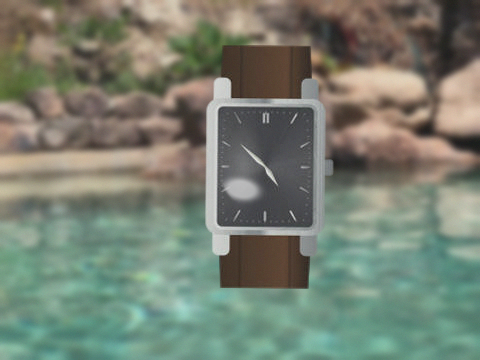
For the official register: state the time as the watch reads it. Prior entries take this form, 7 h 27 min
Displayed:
4 h 52 min
